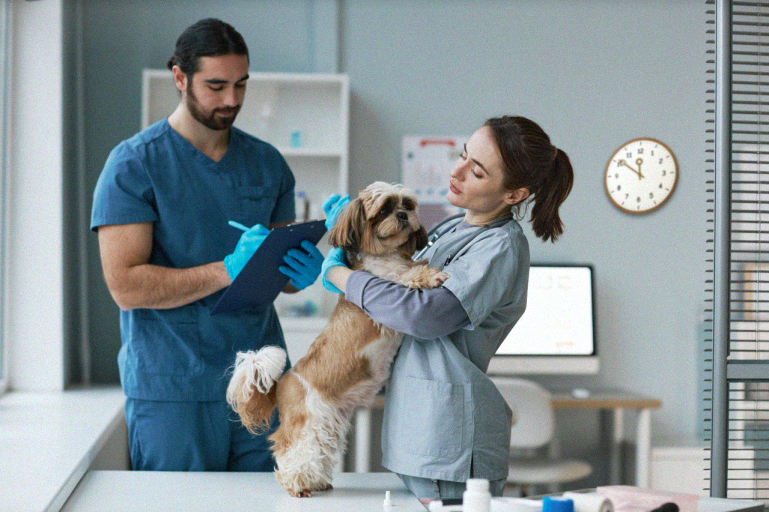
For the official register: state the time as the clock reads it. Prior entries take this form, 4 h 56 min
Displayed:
11 h 51 min
